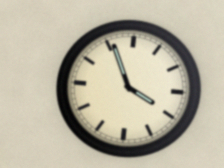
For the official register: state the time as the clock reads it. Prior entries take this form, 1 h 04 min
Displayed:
3 h 56 min
